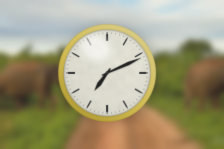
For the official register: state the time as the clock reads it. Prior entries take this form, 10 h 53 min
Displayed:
7 h 11 min
